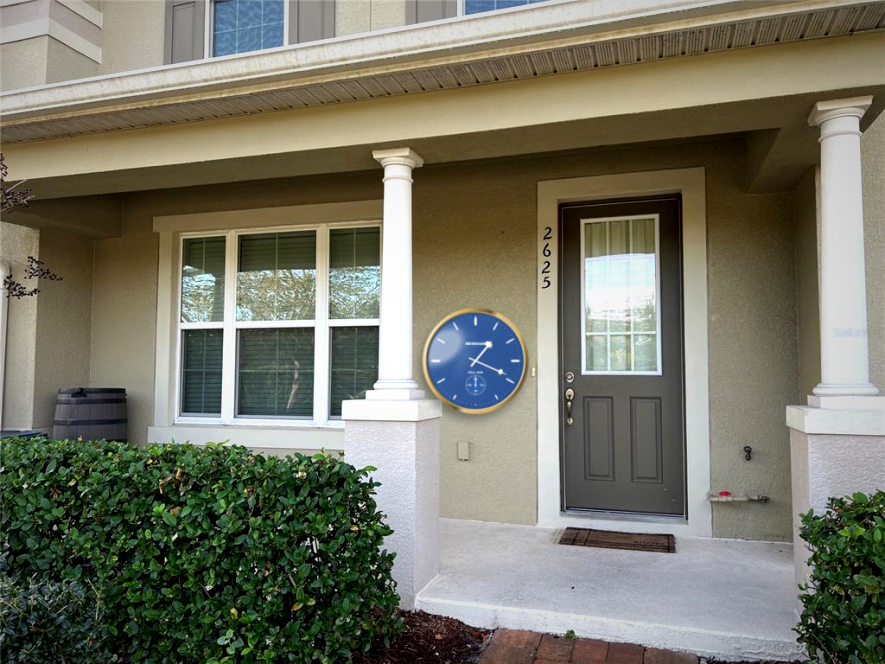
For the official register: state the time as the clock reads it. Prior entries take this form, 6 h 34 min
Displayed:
1 h 19 min
